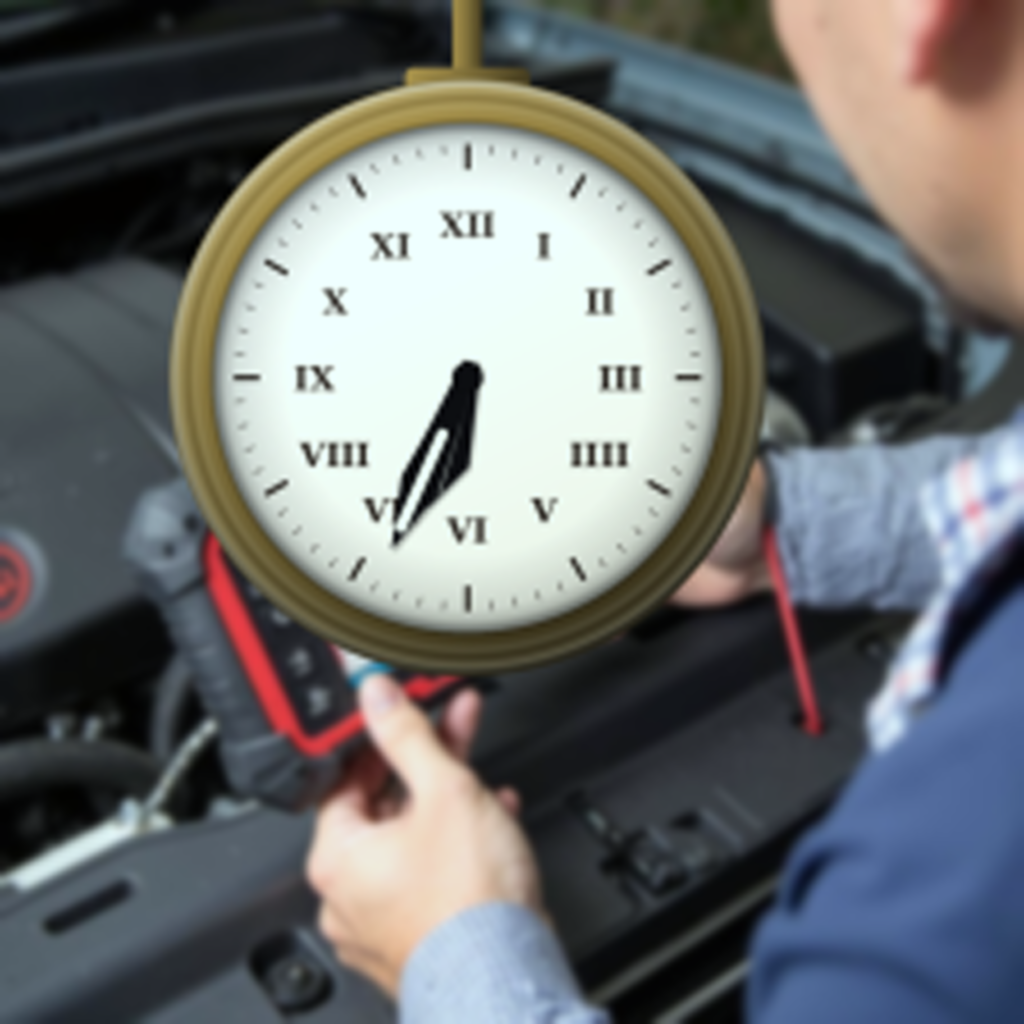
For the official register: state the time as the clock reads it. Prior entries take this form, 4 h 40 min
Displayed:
6 h 34 min
